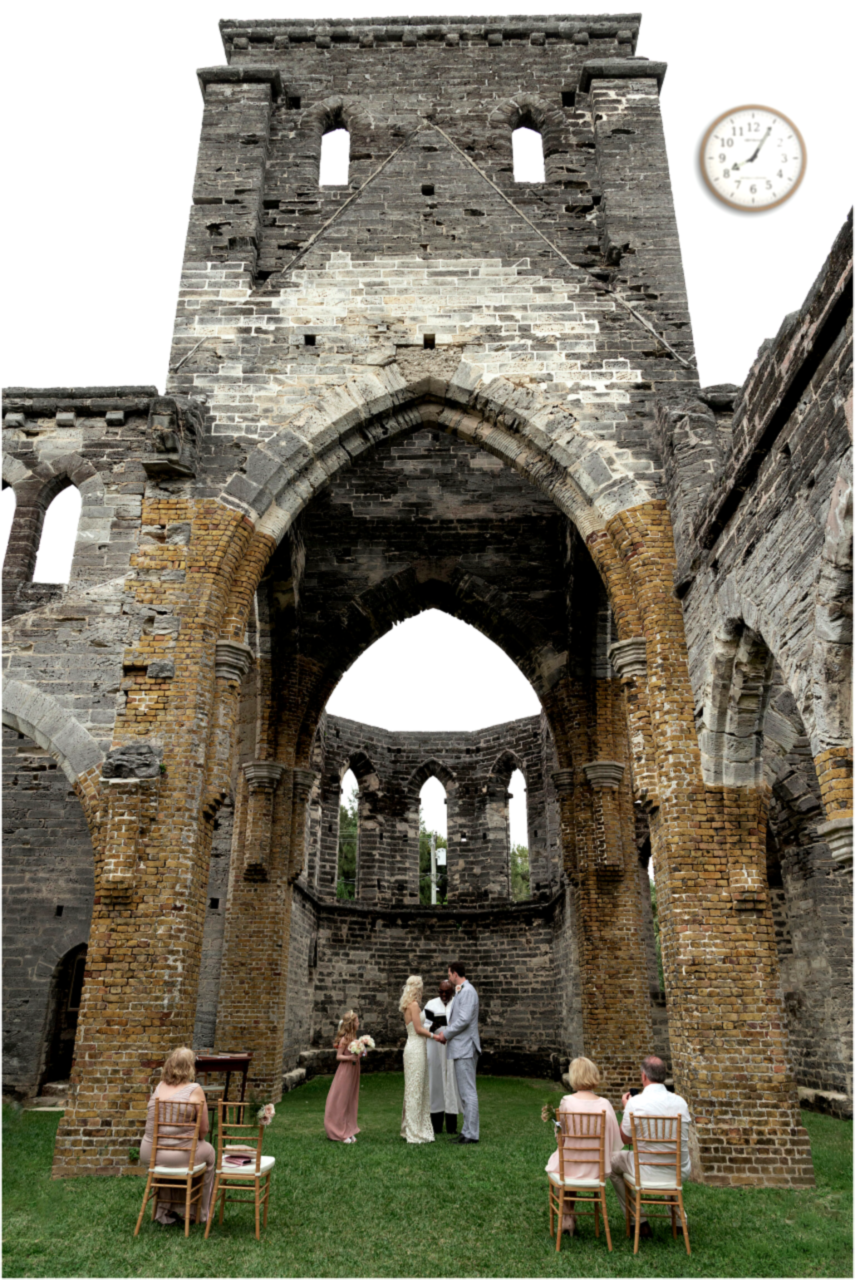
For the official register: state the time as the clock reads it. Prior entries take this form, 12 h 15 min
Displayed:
8 h 05 min
